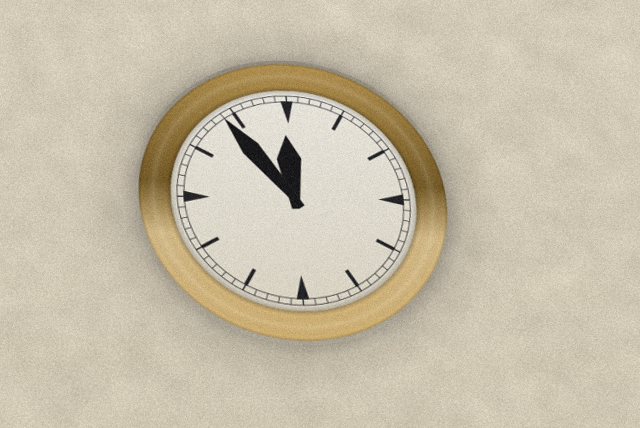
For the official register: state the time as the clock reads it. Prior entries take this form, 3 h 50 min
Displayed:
11 h 54 min
